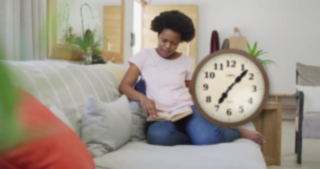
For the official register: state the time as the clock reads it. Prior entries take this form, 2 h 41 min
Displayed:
7 h 07 min
